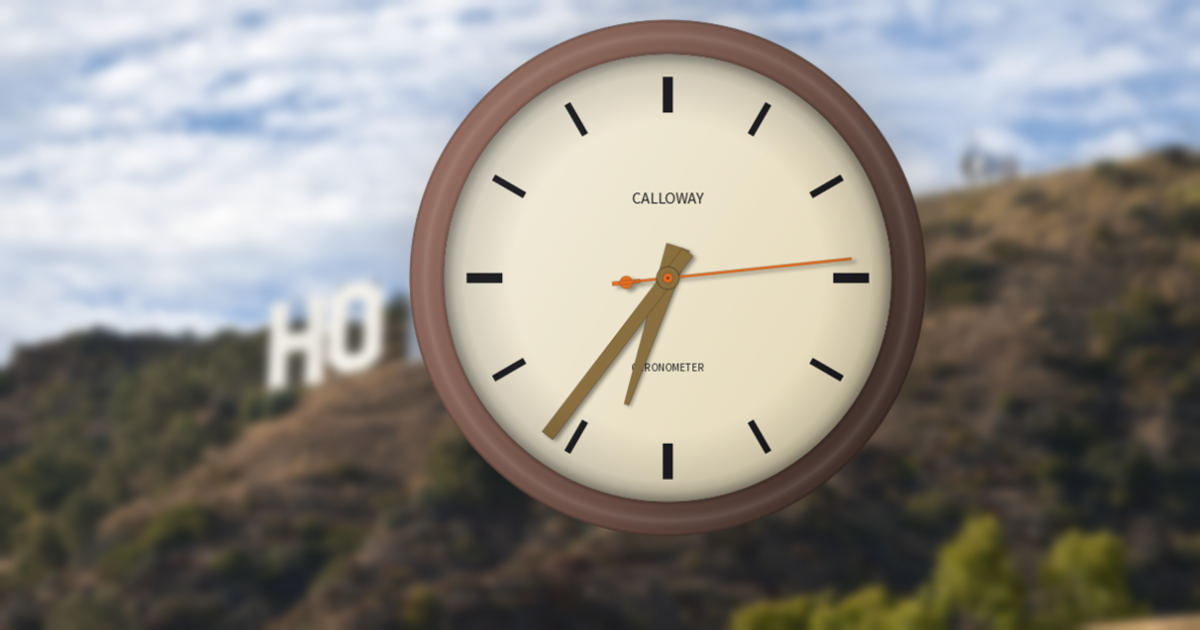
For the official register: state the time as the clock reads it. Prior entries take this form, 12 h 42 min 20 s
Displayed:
6 h 36 min 14 s
